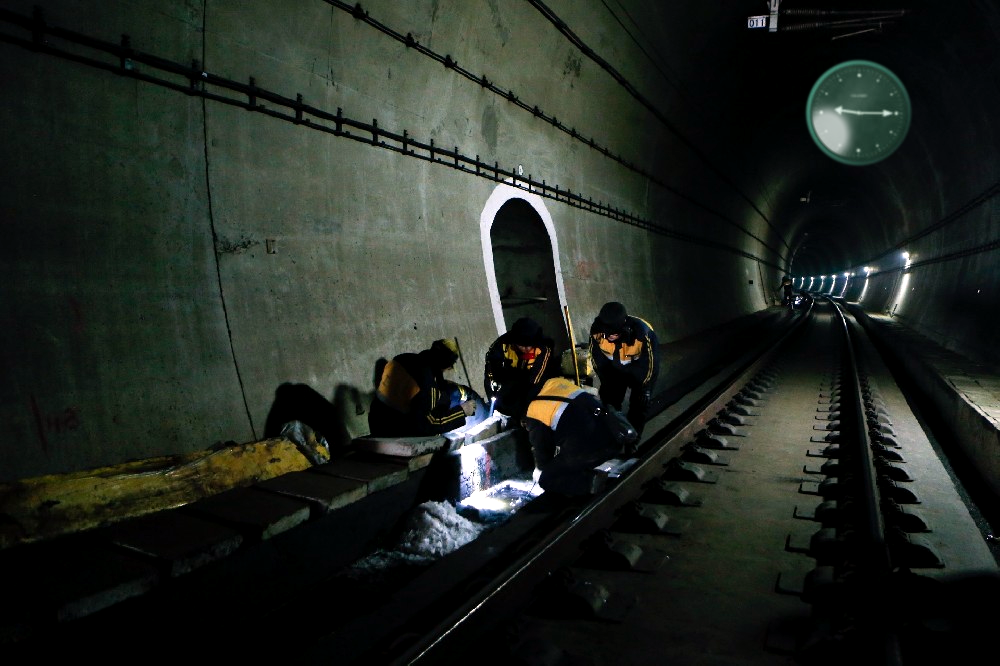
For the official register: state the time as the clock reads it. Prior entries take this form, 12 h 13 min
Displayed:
9 h 15 min
